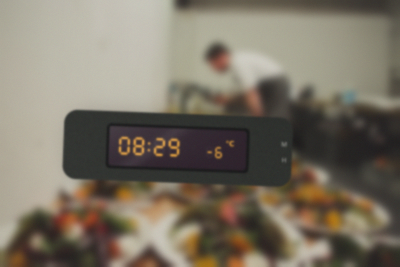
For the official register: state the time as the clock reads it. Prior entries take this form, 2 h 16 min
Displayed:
8 h 29 min
